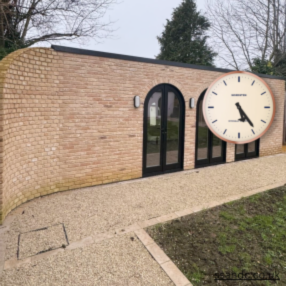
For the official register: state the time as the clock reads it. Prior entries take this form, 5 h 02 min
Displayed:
5 h 24 min
